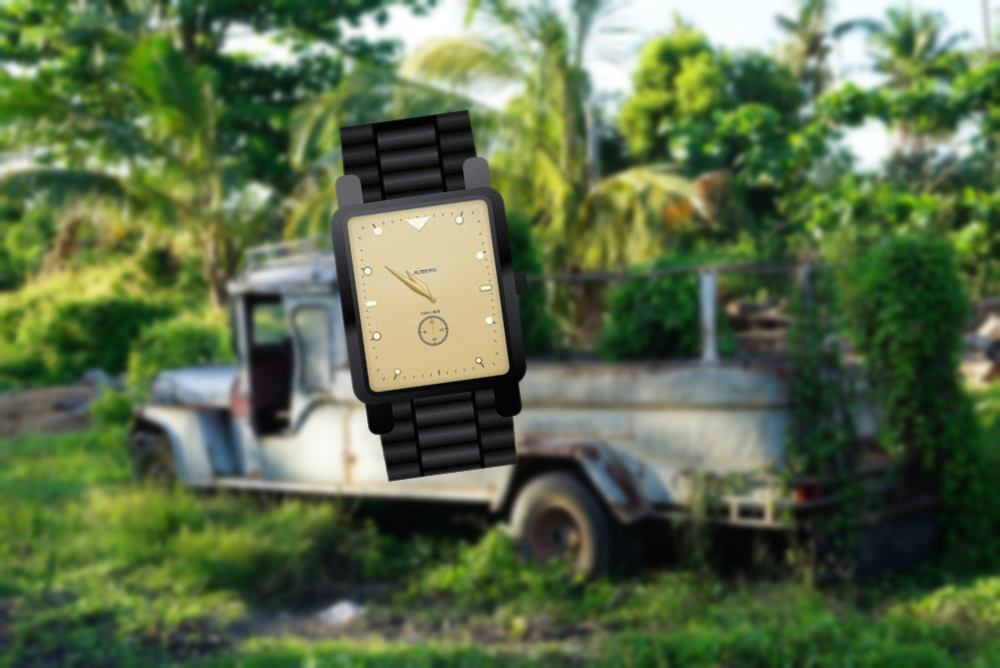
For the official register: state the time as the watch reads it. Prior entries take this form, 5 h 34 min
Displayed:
10 h 52 min
